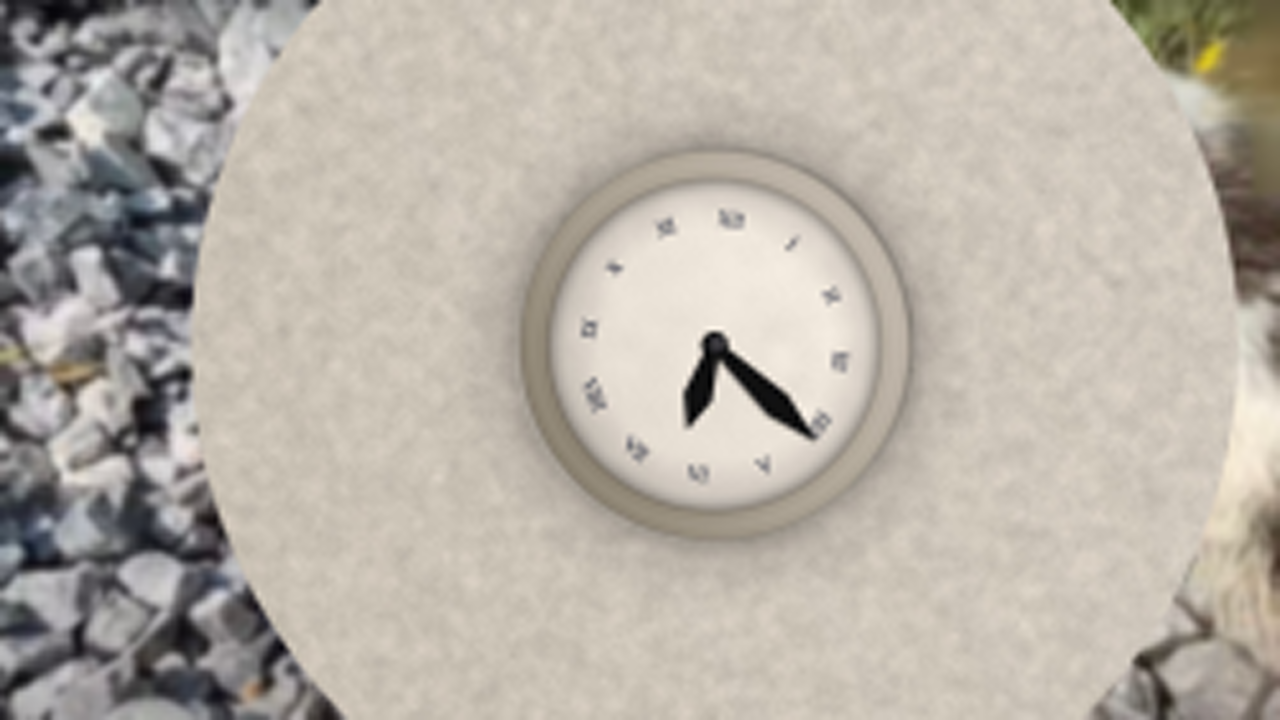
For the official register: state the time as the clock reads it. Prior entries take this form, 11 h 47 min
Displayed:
6 h 21 min
